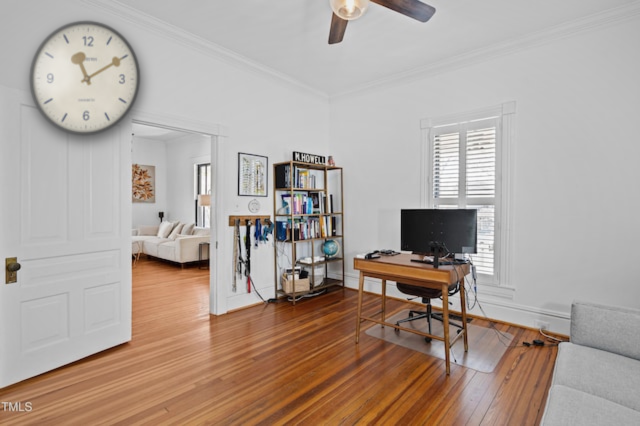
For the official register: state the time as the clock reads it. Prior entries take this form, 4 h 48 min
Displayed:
11 h 10 min
